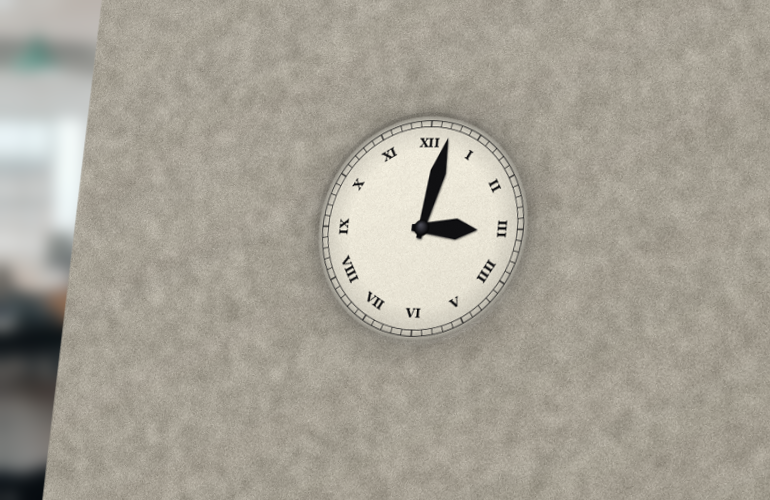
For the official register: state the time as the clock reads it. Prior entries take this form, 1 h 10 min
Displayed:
3 h 02 min
